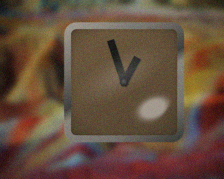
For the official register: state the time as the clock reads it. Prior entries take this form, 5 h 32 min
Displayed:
12 h 57 min
